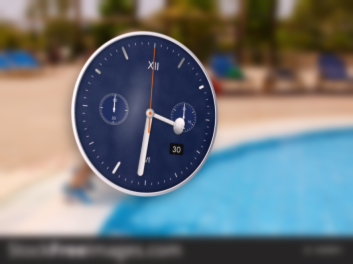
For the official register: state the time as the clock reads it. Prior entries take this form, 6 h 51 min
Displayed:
3 h 31 min
